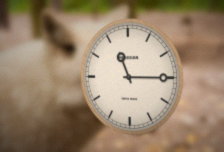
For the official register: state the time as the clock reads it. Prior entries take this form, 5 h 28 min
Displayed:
11 h 15 min
